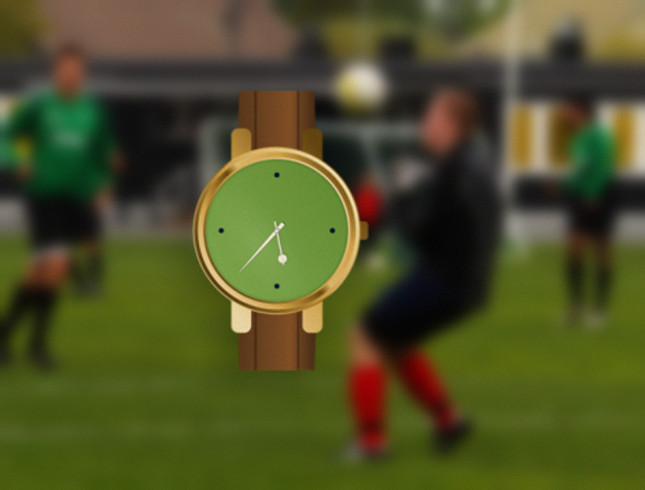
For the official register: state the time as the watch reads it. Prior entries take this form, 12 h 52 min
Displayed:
5 h 37 min
